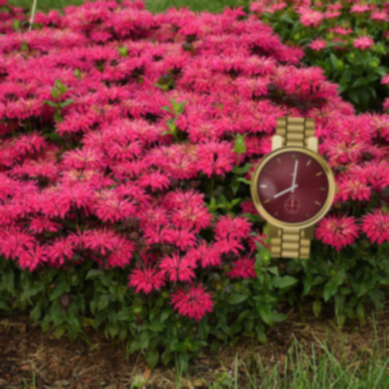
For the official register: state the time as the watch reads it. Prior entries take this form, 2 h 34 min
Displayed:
8 h 01 min
